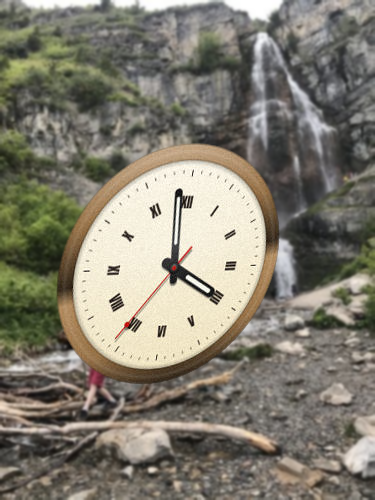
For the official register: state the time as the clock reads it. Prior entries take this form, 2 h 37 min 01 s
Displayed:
3 h 58 min 36 s
